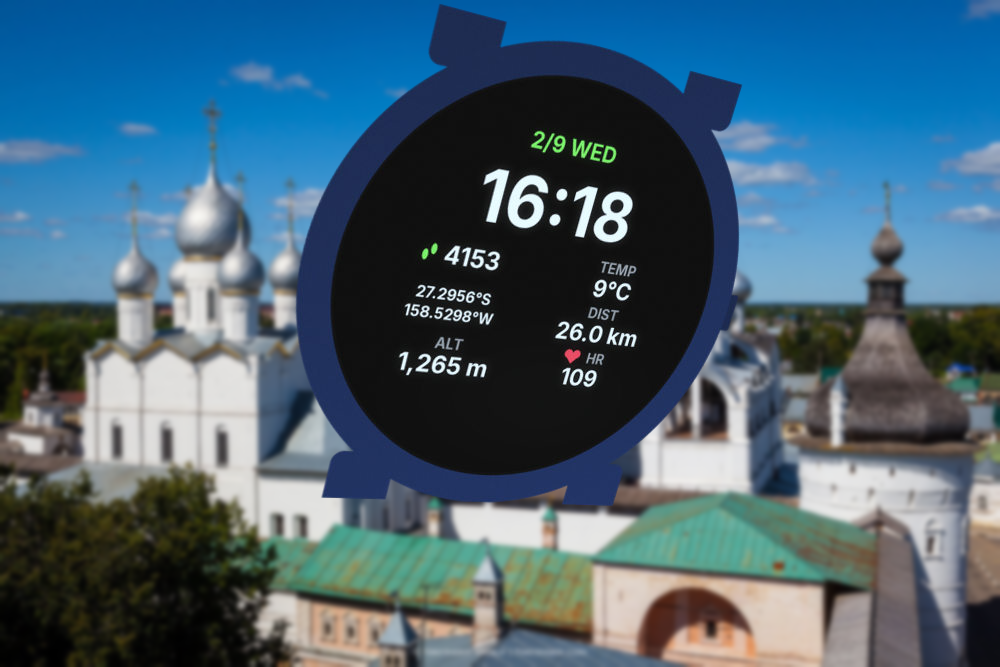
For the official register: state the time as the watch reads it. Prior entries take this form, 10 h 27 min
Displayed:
16 h 18 min
